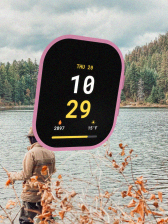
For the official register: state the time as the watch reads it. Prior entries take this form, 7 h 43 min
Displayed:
10 h 29 min
